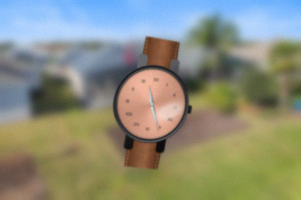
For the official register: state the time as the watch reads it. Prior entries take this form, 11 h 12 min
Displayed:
11 h 26 min
